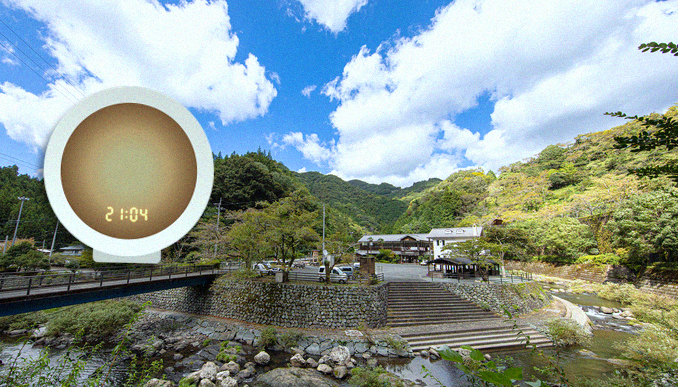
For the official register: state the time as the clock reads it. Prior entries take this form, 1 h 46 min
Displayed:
21 h 04 min
